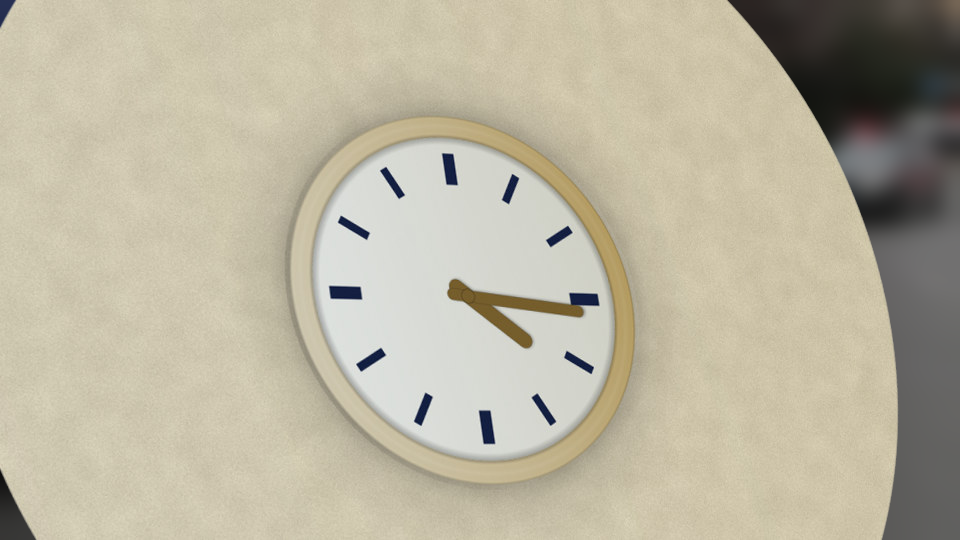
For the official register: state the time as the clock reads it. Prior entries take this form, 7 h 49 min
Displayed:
4 h 16 min
